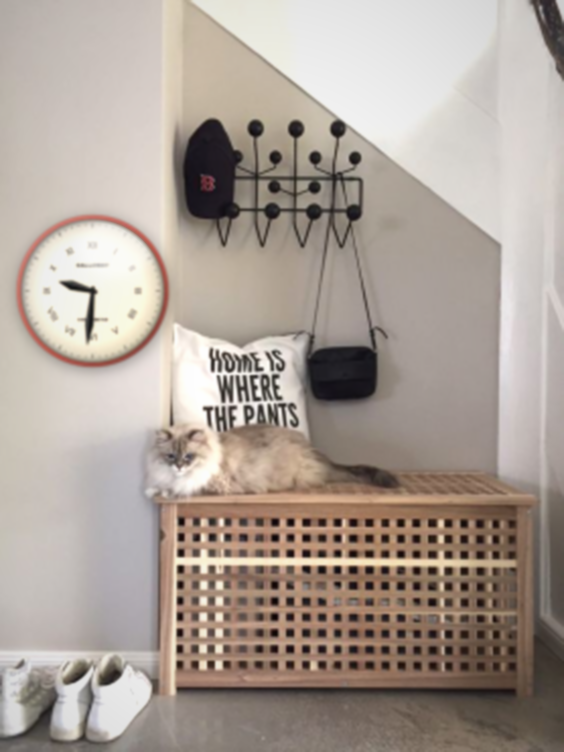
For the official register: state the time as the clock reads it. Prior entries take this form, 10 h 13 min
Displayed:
9 h 31 min
